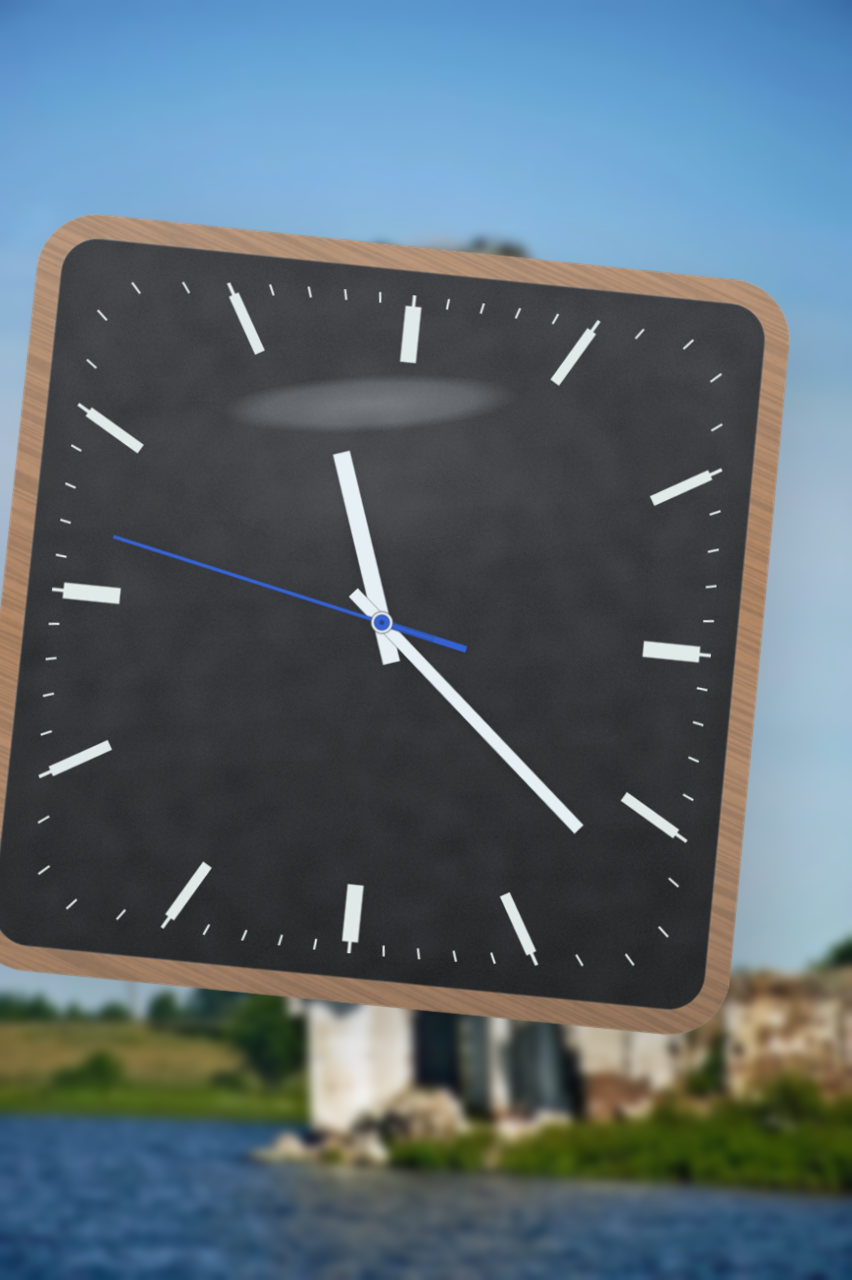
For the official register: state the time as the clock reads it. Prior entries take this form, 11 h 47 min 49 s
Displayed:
11 h 21 min 47 s
